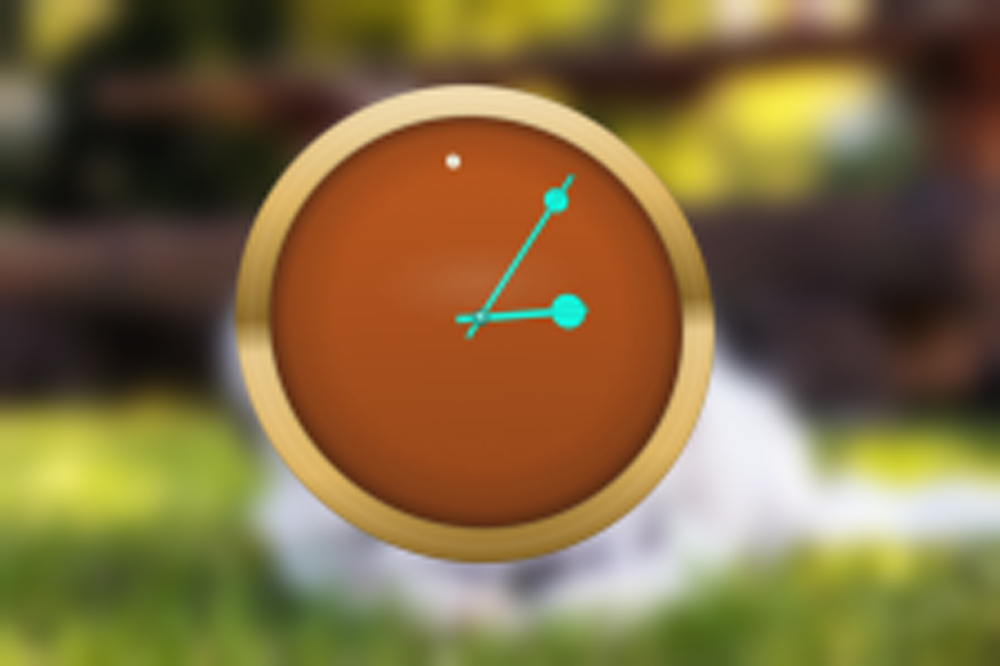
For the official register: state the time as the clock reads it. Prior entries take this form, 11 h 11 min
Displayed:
3 h 07 min
